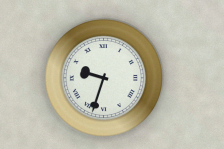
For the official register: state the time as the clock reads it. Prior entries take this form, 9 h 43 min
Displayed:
9 h 33 min
